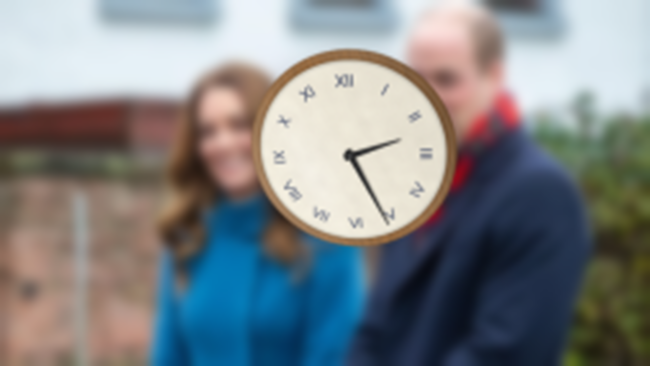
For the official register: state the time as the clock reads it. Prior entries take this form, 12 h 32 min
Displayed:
2 h 26 min
